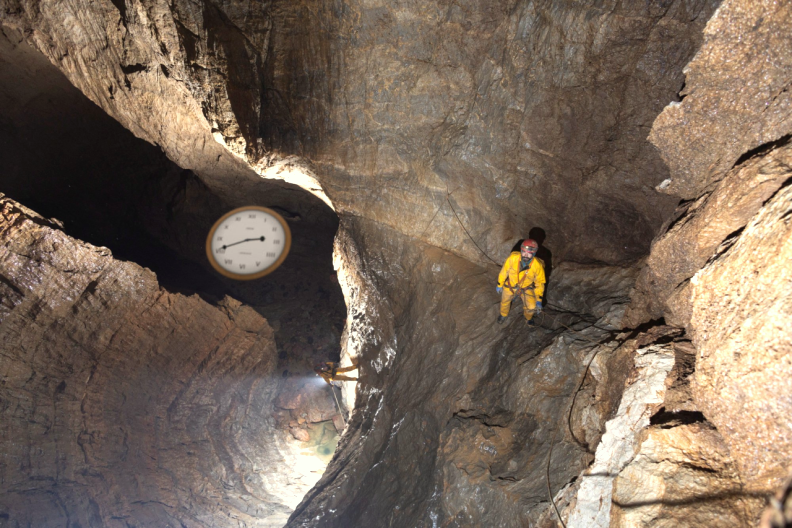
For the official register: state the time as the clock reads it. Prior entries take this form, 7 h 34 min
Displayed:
2 h 41 min
